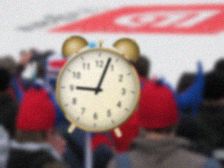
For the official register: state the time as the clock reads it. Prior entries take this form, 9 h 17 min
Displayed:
9 h 03 min
